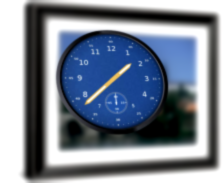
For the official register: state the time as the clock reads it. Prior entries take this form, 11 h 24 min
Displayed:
1 h 38 min
